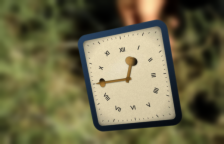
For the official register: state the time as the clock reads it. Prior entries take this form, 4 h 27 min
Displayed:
12 h 45 min
